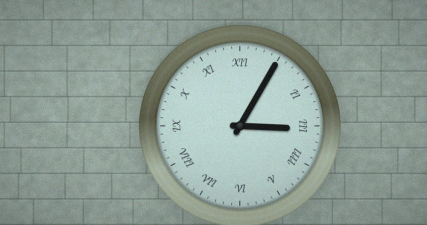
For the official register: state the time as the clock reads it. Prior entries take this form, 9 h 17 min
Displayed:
3 h 05 min
